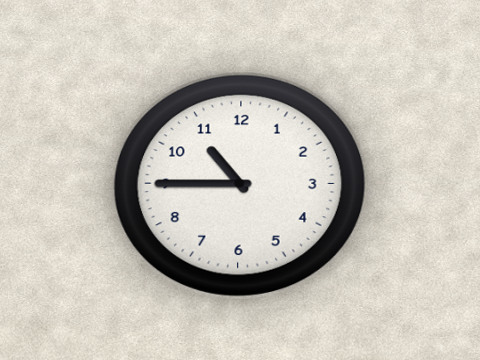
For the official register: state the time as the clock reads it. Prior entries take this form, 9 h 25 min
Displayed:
10 h 45 min
